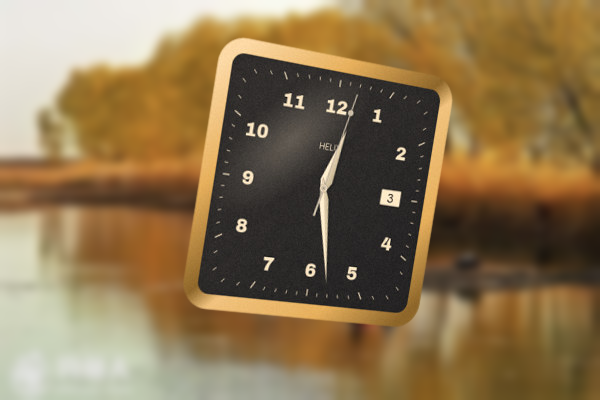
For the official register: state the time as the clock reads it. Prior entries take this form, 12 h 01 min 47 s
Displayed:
12 h 28 min 02 s
